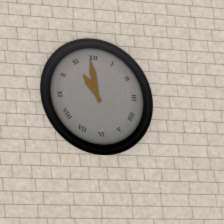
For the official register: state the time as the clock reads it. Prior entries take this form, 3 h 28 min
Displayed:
10 h 59 min
